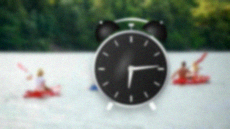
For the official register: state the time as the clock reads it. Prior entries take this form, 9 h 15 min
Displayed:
6 h 14 min
